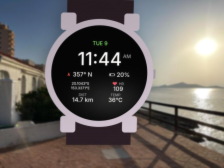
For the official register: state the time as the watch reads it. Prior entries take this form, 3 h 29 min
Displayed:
11 h 44 min
